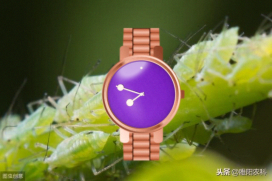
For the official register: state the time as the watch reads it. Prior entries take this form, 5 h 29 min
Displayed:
7 h 48 min
